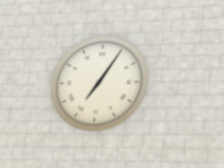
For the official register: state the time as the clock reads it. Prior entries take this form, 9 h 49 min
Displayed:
7 h 05 min
